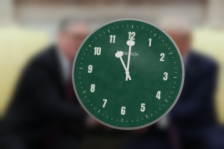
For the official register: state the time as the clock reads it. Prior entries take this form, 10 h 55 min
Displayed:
11 h 00 min
